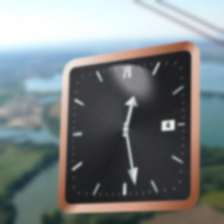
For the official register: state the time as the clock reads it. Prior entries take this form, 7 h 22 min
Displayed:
12 h 28 min
